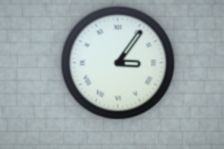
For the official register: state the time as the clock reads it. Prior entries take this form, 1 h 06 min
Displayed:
3 h 06 min
